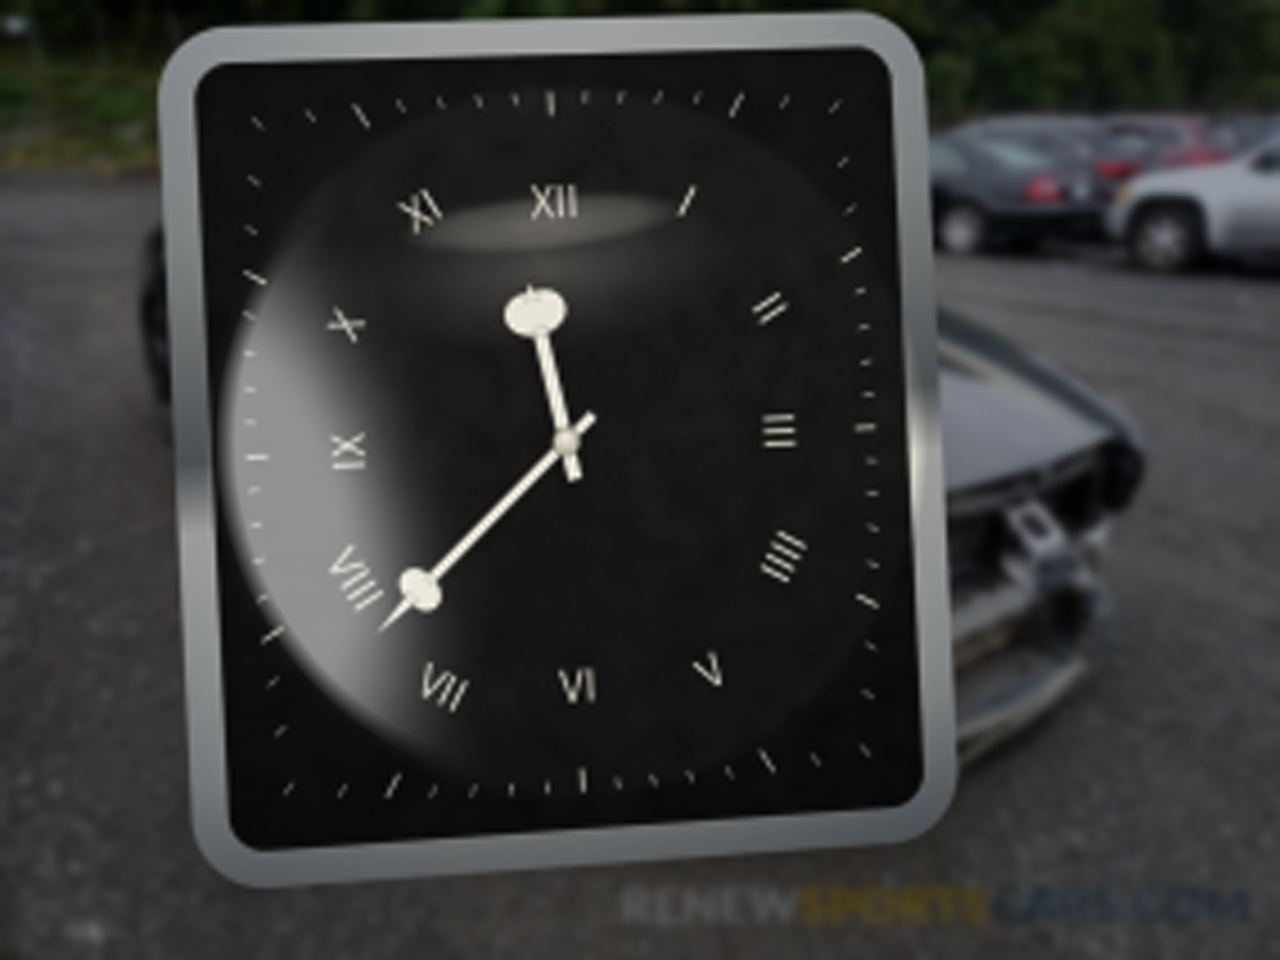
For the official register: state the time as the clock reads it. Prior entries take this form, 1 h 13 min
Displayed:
11 h 38 min
